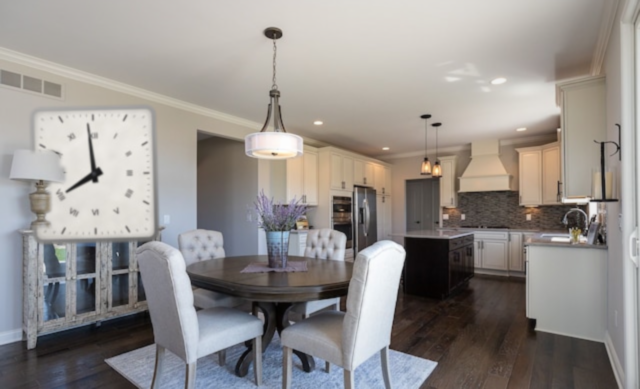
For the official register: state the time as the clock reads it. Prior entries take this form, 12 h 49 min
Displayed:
7 h 59 min
